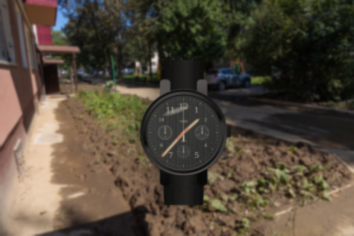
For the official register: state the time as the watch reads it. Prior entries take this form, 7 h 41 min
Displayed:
1 h 37 min
